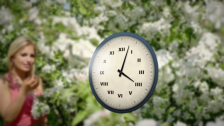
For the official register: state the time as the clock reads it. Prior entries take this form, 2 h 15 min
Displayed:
4 h 03 min
